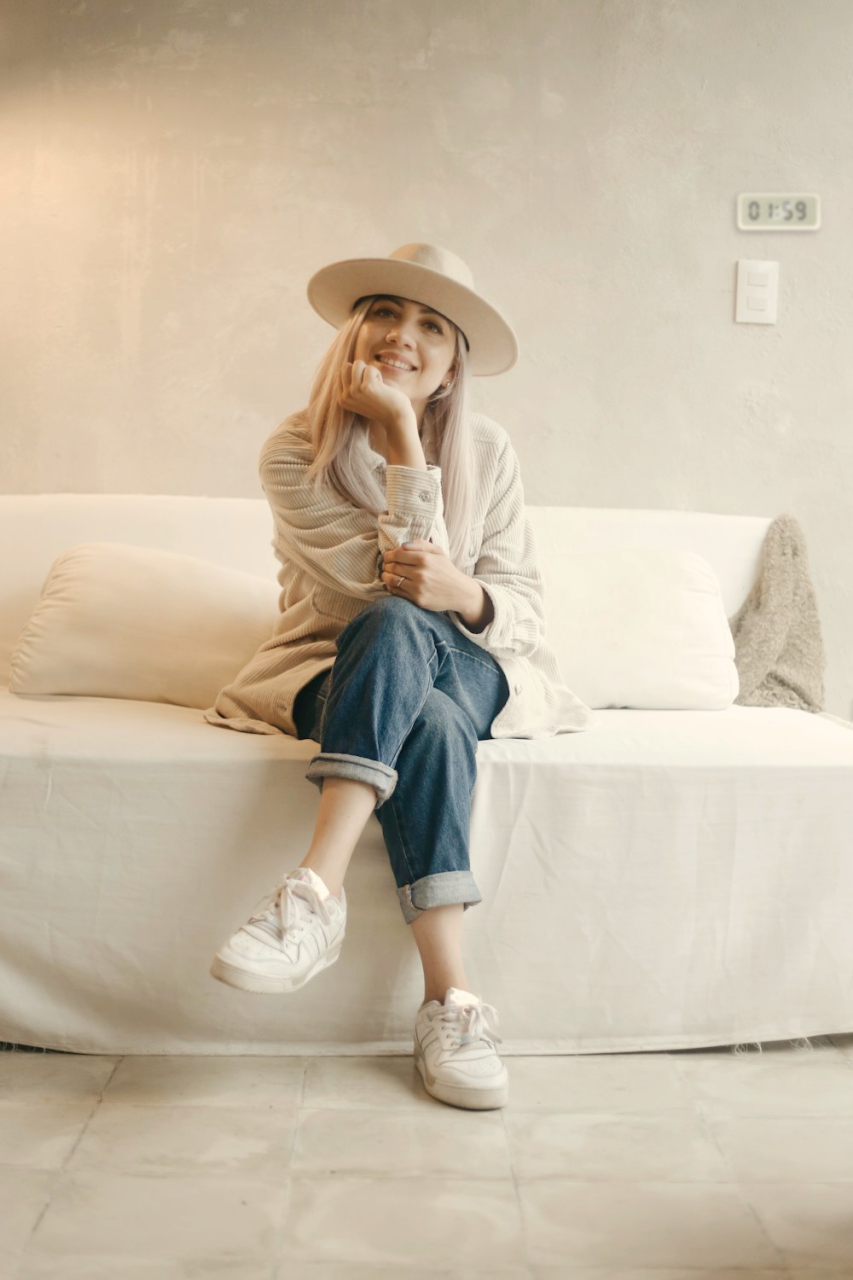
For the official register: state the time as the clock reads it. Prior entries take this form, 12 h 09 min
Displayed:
1 h 59 min
